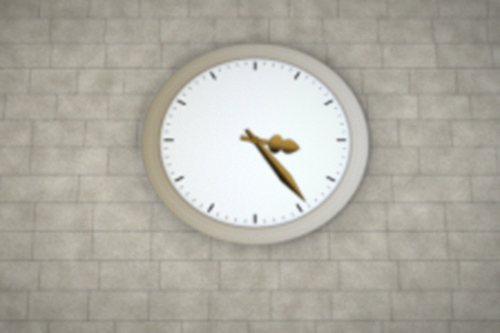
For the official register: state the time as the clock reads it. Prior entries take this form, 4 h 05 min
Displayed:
3 h 24 min
